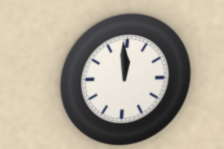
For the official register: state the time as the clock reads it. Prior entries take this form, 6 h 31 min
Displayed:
11 h 59 min
